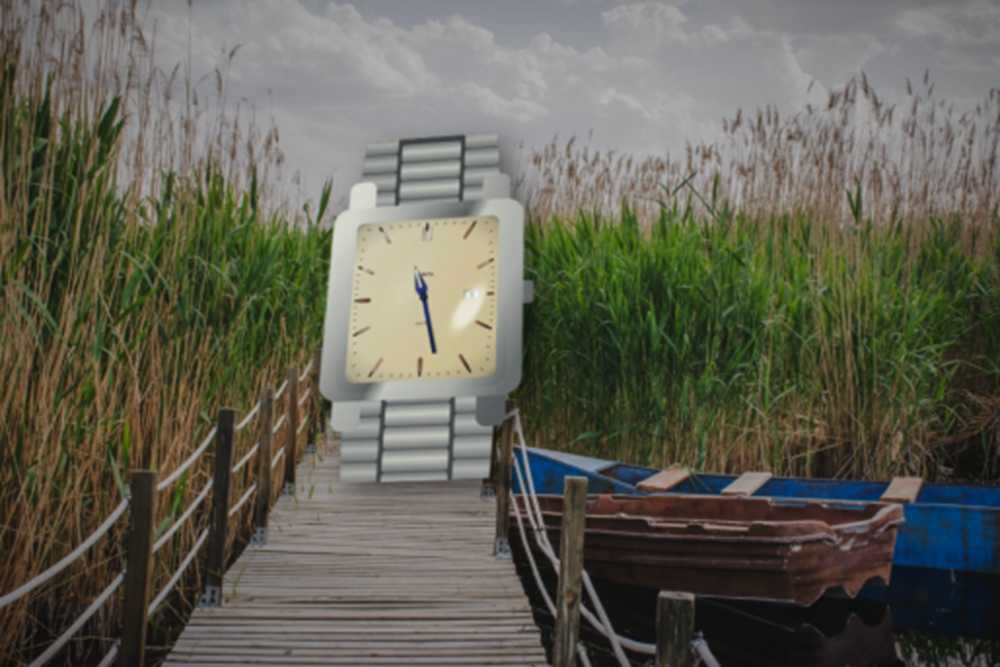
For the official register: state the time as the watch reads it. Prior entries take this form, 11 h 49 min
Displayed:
11 h 28 min
